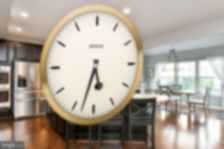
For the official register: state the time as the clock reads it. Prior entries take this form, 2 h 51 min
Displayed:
5 h 33 min
